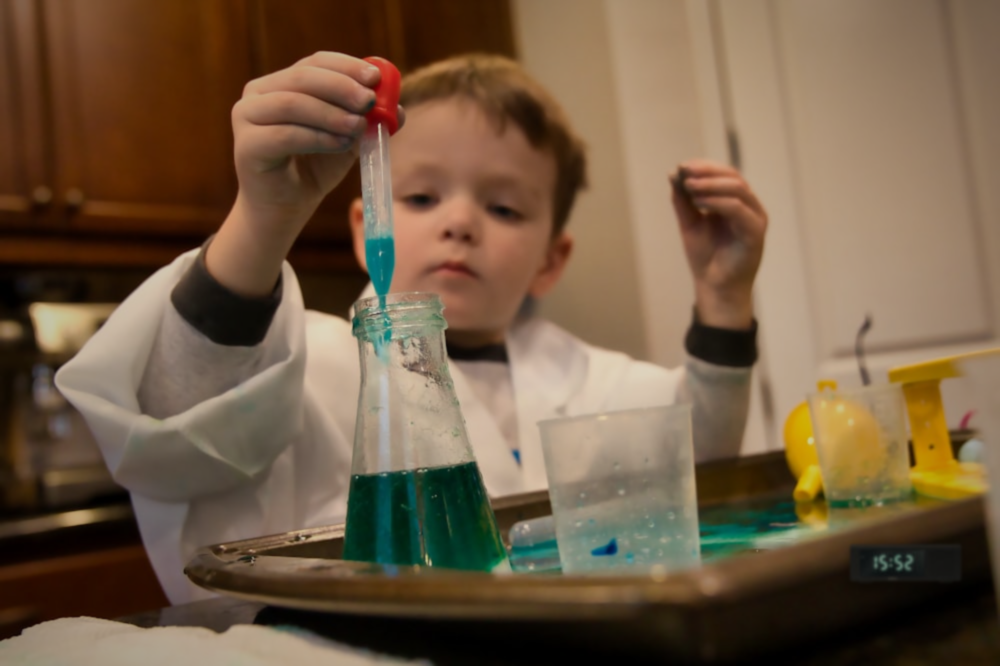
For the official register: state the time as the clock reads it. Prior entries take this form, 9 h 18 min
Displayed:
15 h 52 min
